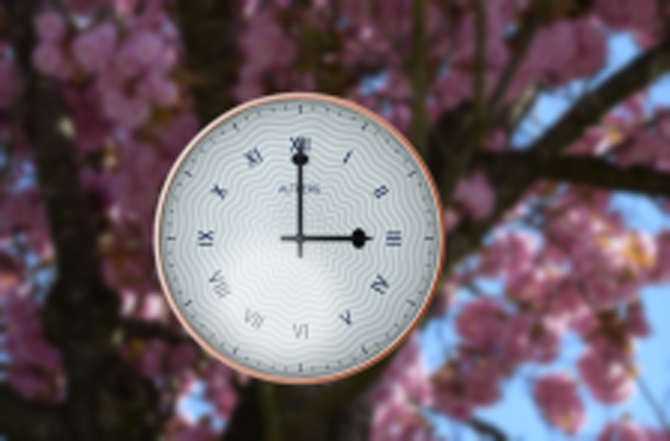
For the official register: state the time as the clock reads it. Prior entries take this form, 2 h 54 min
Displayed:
3 h 00 min
